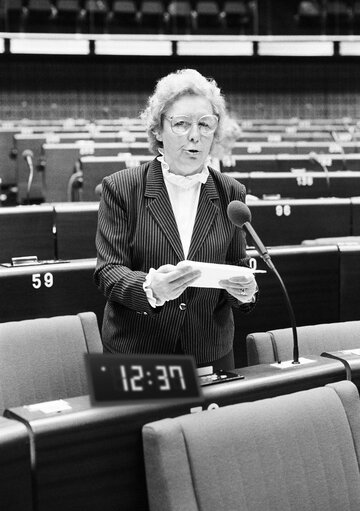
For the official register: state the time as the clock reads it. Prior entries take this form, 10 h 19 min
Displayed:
12 h 37 min
